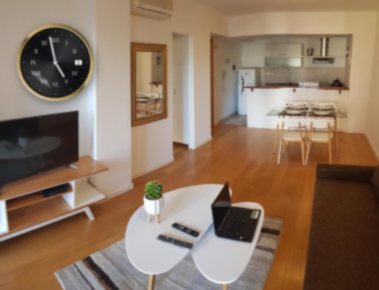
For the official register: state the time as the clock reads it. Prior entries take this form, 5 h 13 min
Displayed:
4 h 58 min
